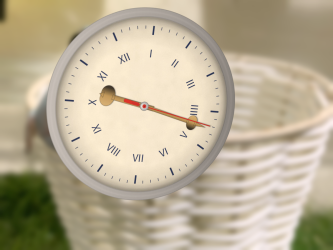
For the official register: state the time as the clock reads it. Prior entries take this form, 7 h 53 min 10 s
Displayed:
10 h 22 min 22 s
